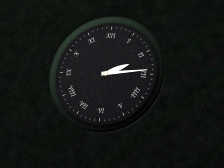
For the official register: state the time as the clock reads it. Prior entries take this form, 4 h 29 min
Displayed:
2 h 14 min
